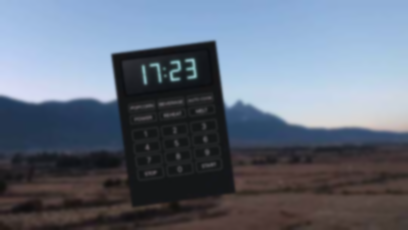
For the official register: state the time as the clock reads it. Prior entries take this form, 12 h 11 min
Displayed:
17 h 23 min
